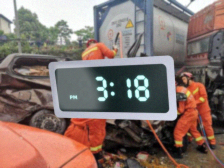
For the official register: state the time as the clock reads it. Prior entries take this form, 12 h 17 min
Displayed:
3 h 18 min
